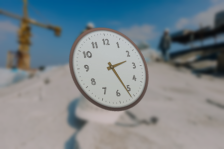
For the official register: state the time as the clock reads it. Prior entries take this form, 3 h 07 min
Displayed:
2 h 26 min
